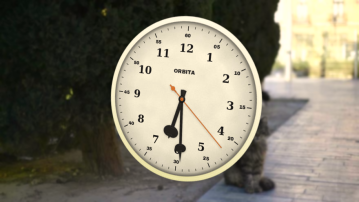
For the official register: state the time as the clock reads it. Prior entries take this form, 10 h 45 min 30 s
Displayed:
6 h 29 min 22 s
